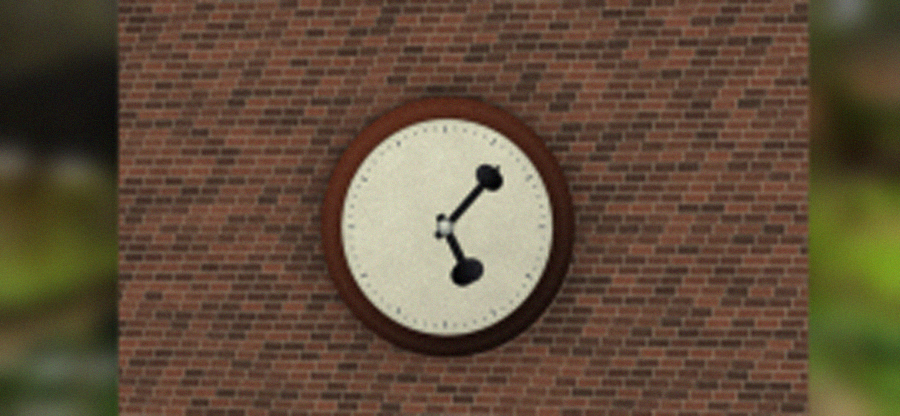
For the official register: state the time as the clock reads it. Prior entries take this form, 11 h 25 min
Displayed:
5 h 07 min
